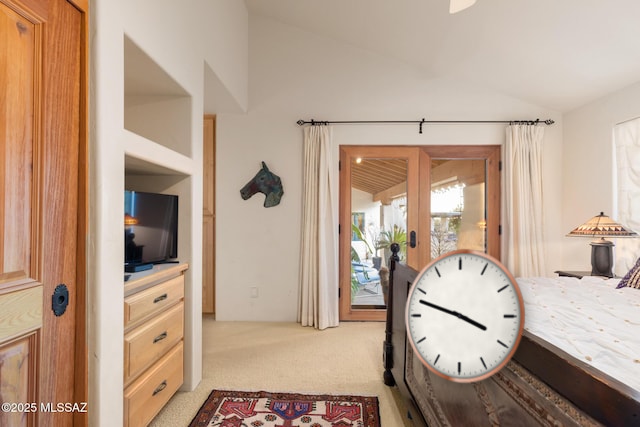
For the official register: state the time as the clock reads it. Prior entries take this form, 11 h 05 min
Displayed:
3 h 48 min
